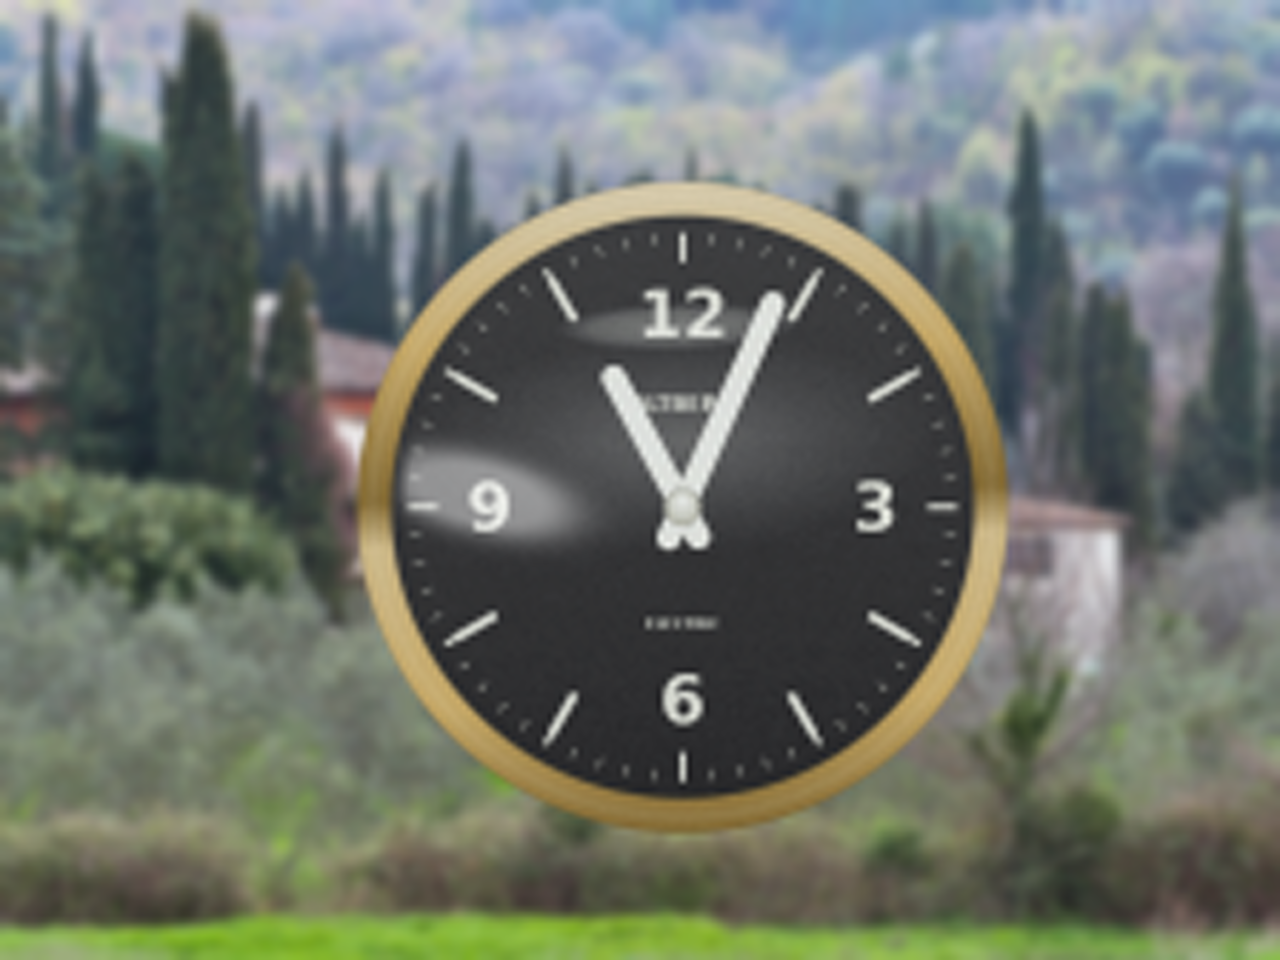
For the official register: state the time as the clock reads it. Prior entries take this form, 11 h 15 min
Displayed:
11 h 04 min
